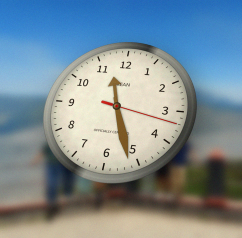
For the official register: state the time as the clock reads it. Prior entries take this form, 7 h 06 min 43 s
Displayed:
11 h 26 min 17 s
